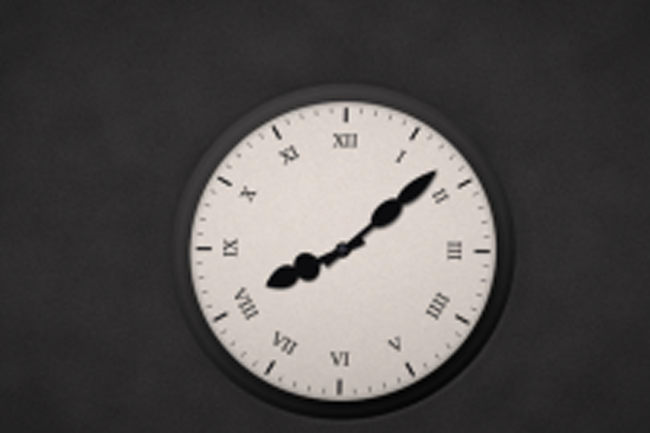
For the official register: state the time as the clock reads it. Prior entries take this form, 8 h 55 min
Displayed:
8 h 08 min
